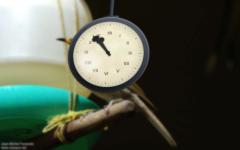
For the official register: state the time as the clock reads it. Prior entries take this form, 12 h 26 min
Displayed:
10 h 53 min
